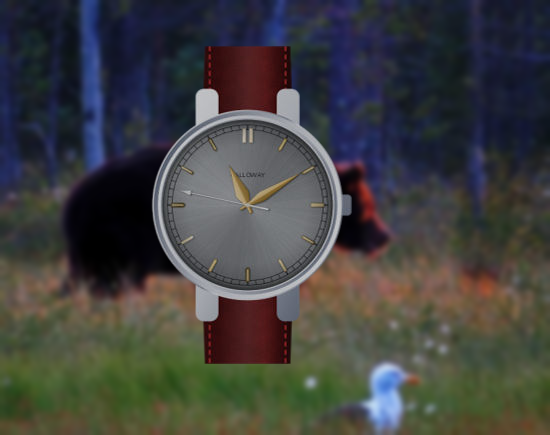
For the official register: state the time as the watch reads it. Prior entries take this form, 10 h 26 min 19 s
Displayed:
11 h 09 min 47 s
